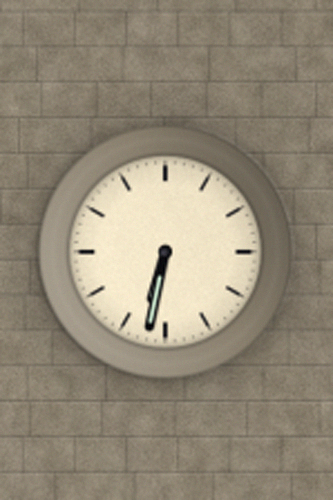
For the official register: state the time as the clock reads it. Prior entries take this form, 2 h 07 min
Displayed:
6 h 32 min
